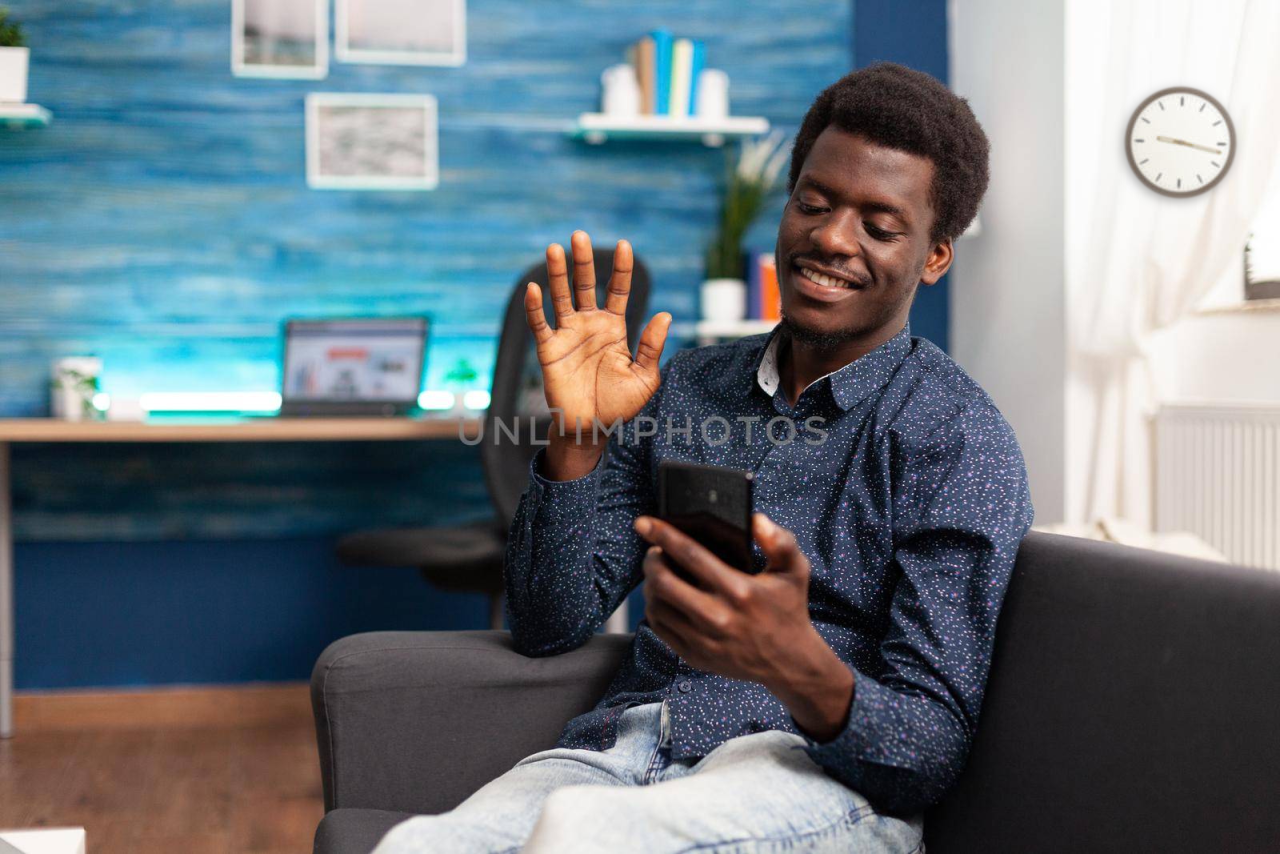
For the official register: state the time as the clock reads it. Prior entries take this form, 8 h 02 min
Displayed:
9 h 17 min
